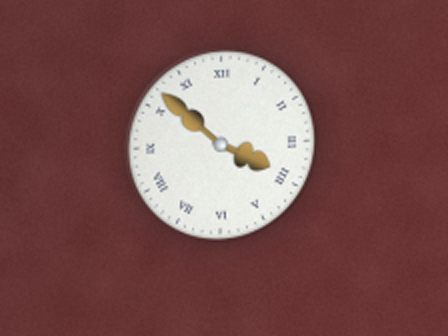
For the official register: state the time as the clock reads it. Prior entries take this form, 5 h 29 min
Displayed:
3 h 52 min
